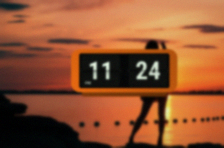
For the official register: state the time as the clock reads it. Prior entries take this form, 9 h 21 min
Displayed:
11 h 24 min
